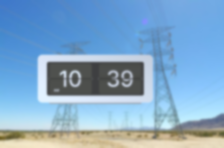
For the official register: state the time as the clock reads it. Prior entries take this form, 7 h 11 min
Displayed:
10 h 39 min
